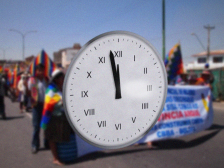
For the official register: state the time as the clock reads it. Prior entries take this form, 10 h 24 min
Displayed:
11 h 58 min
